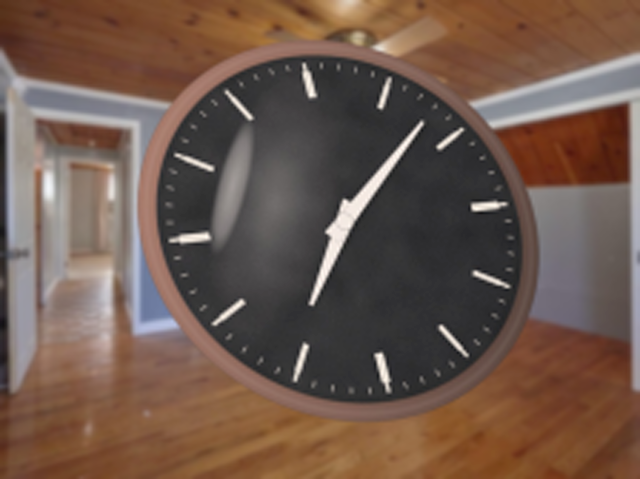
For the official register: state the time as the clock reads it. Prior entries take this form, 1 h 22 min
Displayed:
7 h 08 min
